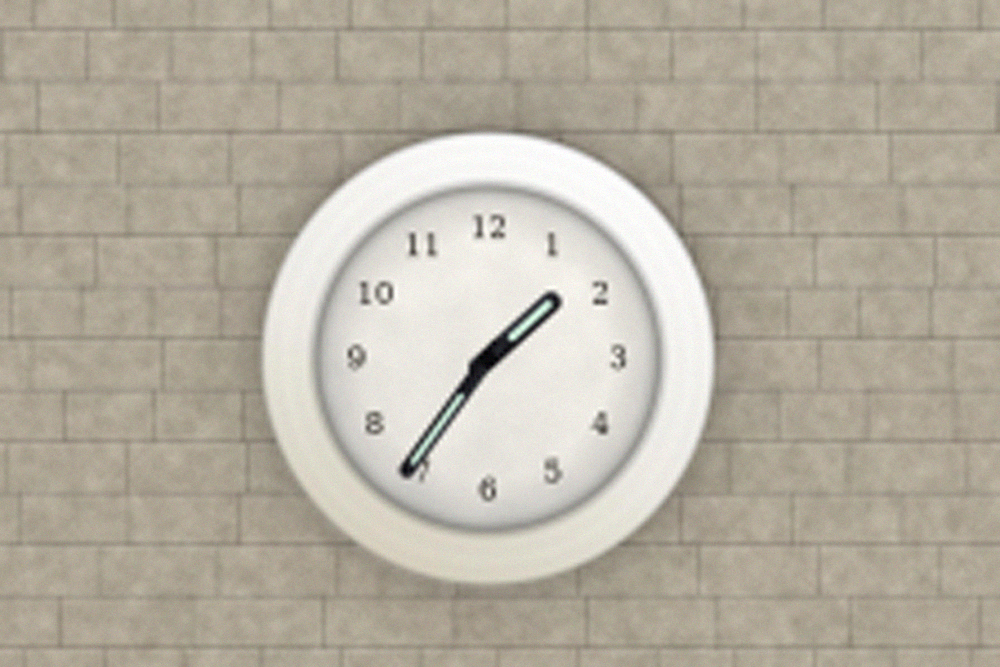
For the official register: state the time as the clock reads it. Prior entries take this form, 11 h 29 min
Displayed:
1 h 36 min
